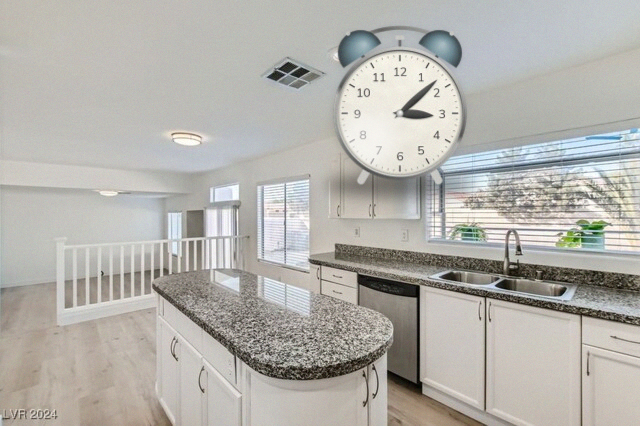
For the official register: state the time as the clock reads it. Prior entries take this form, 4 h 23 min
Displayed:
3 h 08 min
